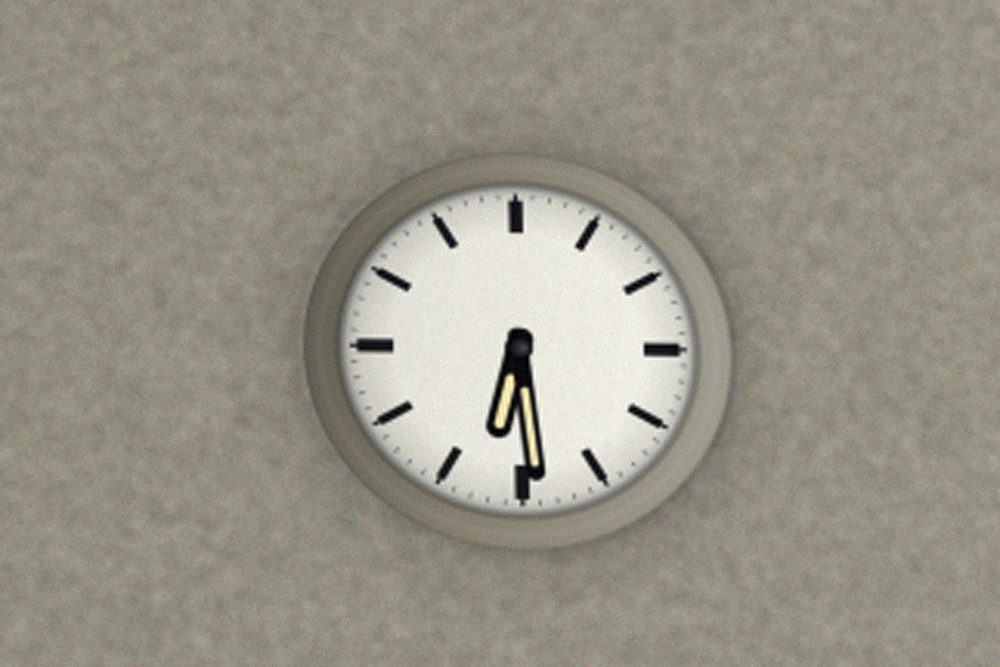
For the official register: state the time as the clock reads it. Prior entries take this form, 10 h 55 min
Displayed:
6 h 29 min
